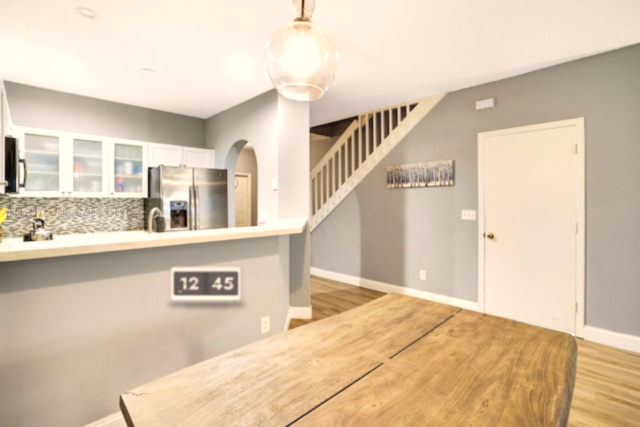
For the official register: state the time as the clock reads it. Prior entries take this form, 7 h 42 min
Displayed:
12 h 45 min
